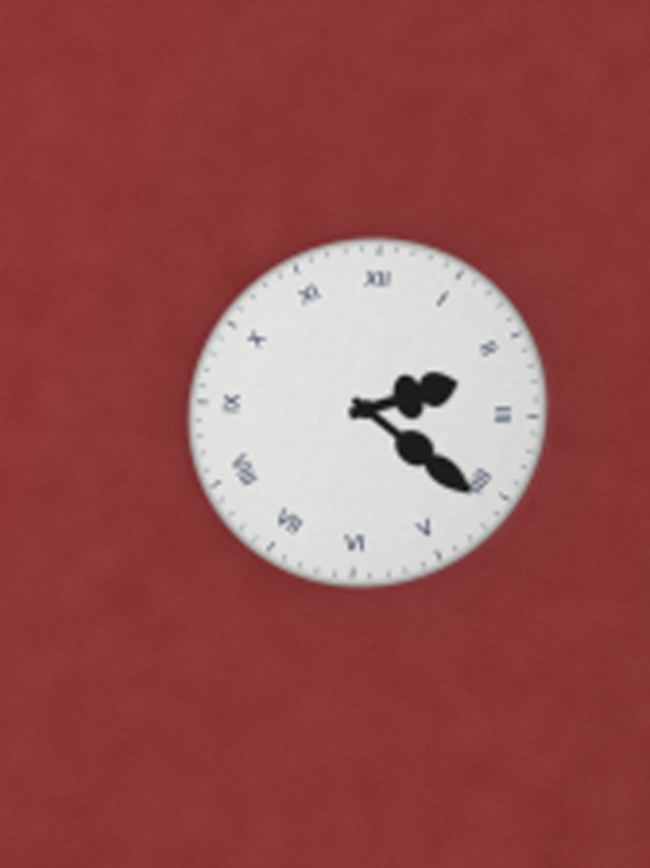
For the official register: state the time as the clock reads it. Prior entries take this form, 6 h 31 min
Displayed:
2 h 21 min
